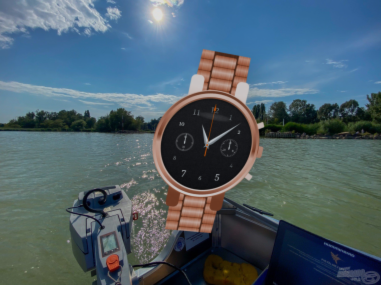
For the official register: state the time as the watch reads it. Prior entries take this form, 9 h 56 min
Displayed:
11 h 08 min
